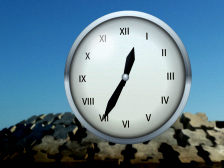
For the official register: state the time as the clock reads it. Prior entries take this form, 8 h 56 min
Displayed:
12 h 35 min
